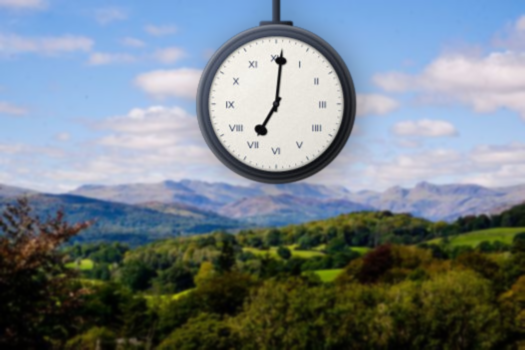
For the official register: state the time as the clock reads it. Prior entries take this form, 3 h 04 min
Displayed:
7 h 01 min
